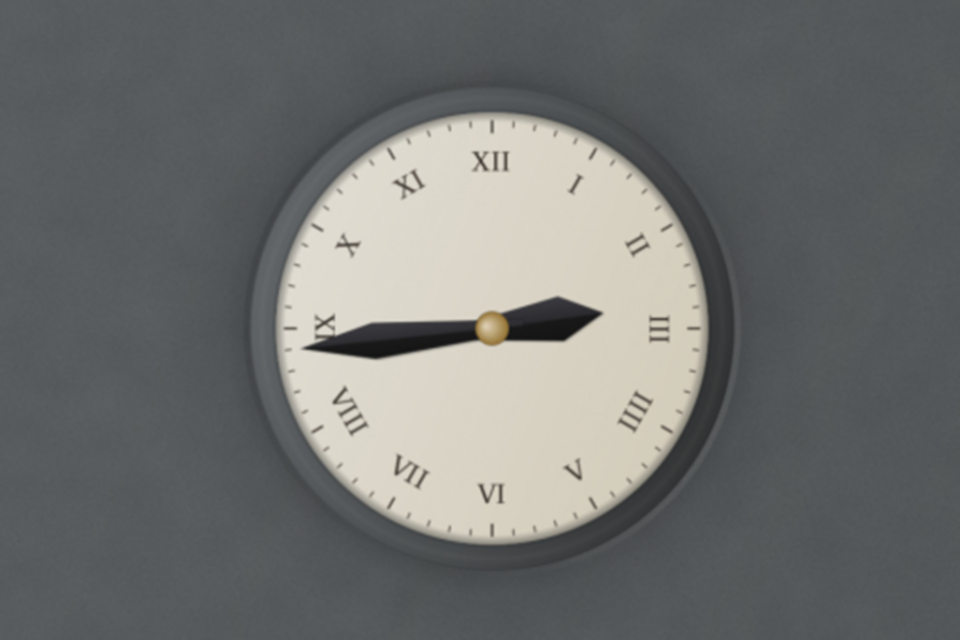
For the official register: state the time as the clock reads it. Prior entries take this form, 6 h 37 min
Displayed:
2 h 44 min
